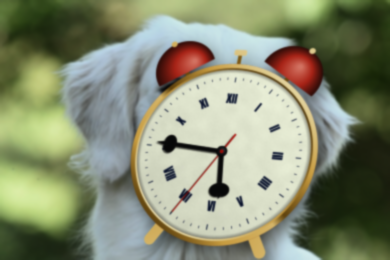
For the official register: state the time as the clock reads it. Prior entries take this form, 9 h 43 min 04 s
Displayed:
5 h 45 min 35 s
